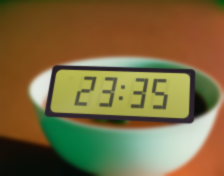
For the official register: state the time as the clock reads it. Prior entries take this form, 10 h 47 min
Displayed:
23 h 35 min
